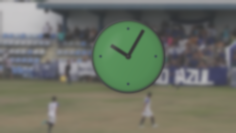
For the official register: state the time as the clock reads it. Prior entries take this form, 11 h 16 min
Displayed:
10 h 05 min
